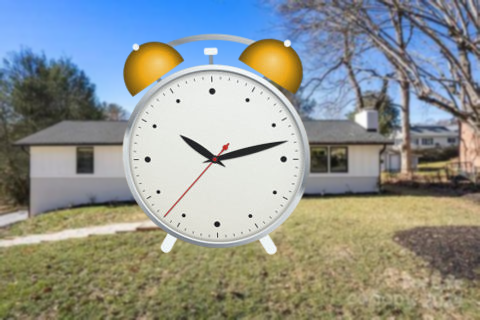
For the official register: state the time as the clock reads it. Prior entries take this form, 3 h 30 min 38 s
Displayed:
10 h 12 min 37 s
